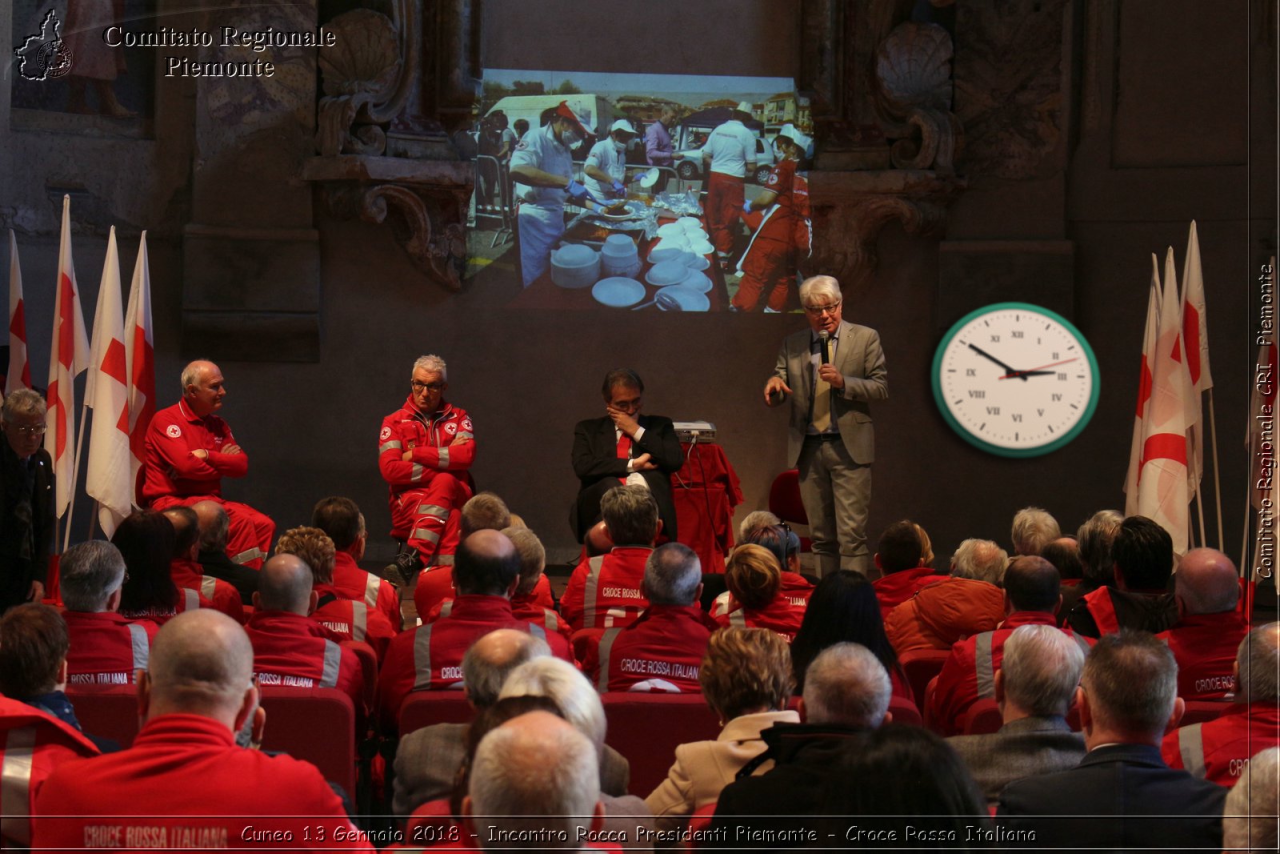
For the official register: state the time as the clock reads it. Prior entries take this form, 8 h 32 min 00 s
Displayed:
2 h 50 min 12 s
